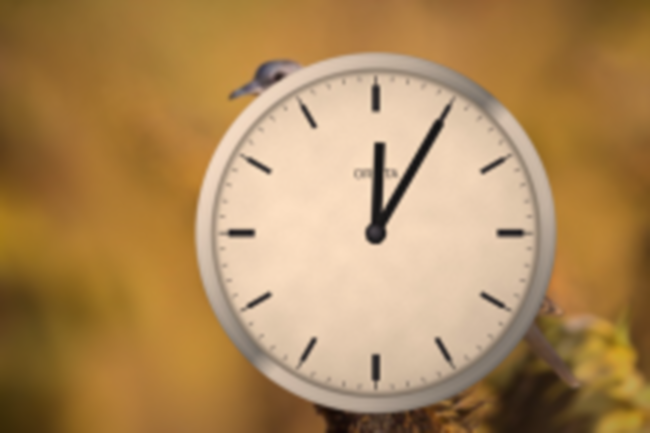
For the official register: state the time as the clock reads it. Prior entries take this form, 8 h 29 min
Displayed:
12 h 05 min
